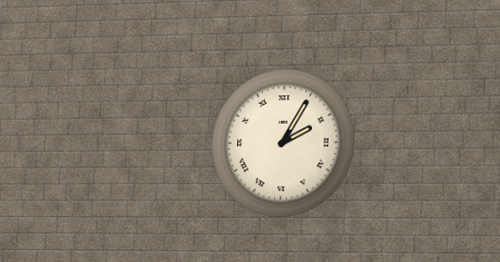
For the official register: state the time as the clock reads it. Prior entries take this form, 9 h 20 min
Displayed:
2 h 05 min
